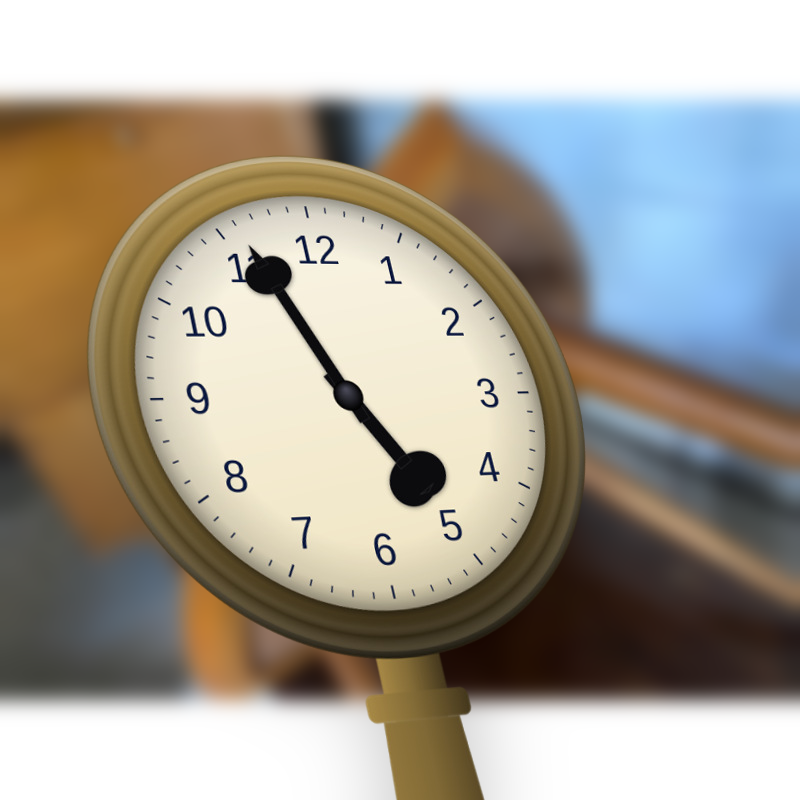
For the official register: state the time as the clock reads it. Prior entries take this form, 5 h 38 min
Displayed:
4 h 56 min
